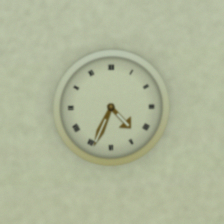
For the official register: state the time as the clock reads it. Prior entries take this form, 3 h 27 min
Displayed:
4 h 34 min
